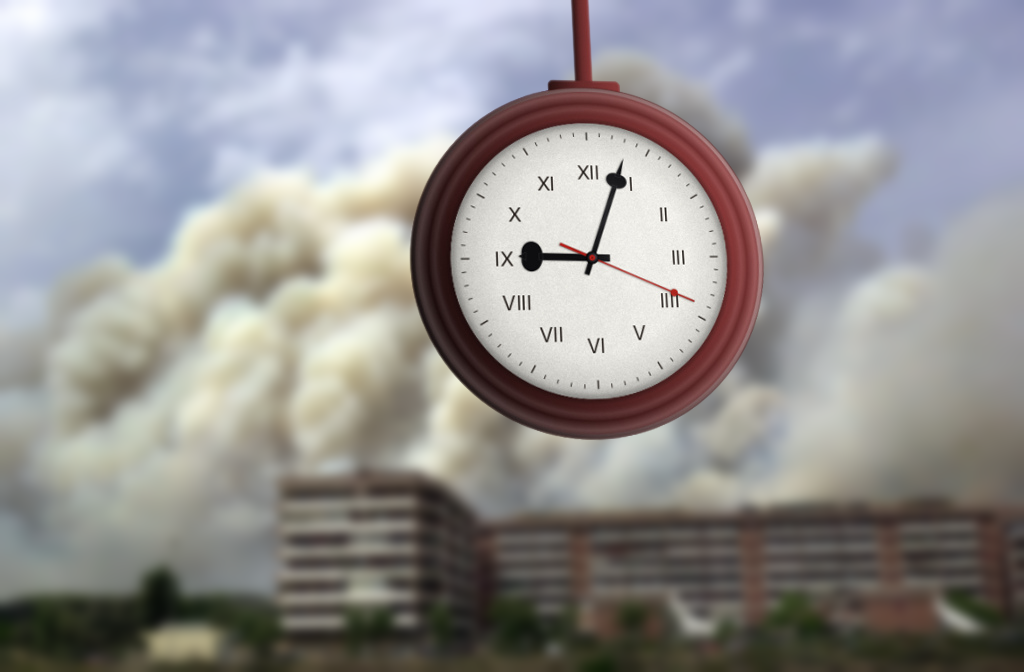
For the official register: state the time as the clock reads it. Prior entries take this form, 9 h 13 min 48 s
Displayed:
9 h 03 min 19 s
